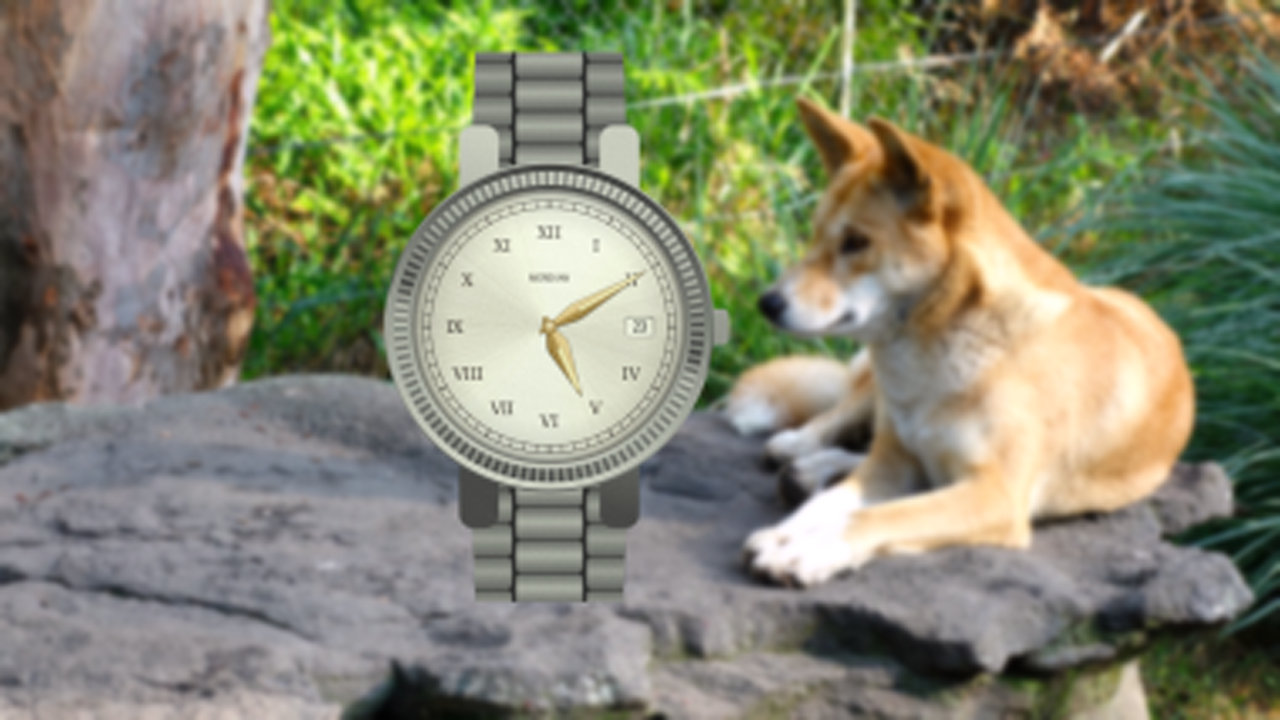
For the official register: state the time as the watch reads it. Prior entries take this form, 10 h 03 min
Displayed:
5 h 10 min
